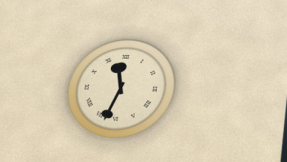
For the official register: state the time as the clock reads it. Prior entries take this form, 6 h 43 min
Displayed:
11 h 33 min
